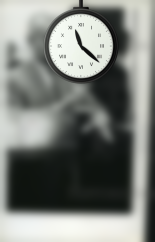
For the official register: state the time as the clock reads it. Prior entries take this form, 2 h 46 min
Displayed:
11 h 22 min
